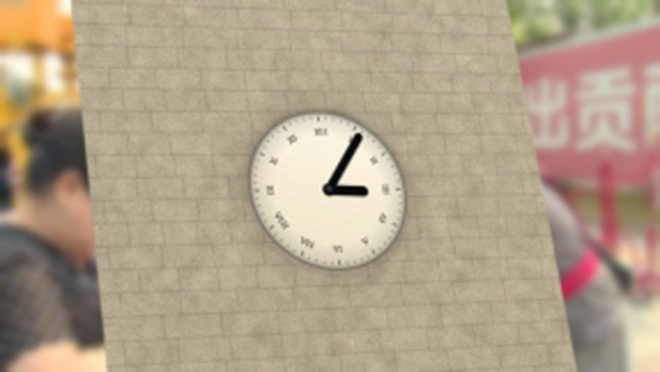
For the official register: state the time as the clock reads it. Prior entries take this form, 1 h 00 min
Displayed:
3 h 06 min
